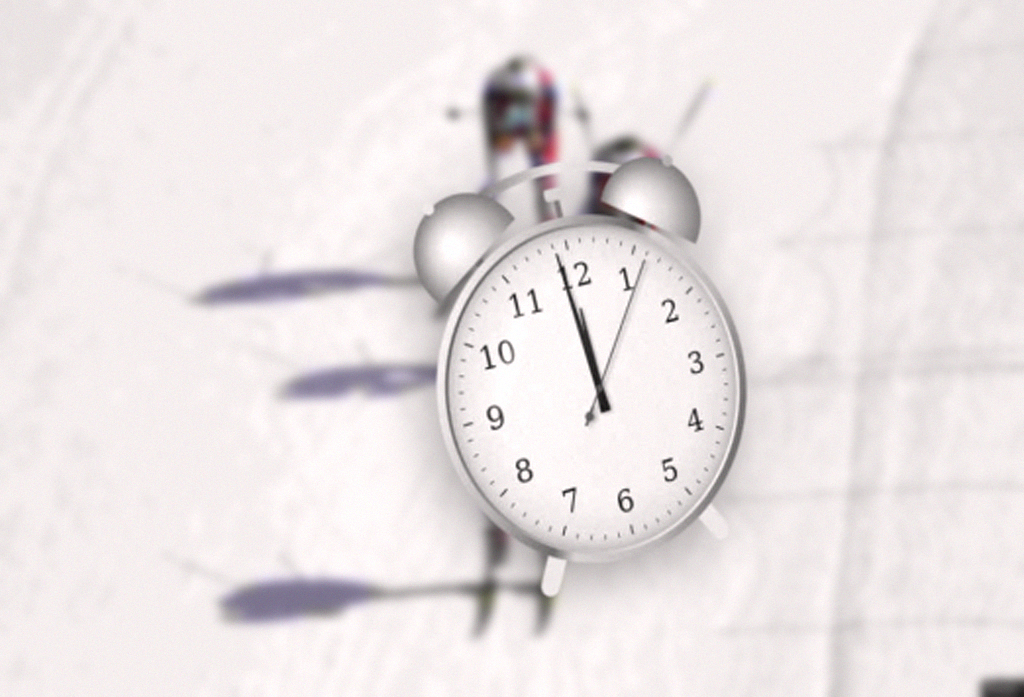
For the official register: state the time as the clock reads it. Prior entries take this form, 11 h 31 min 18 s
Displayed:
11 h 59 min 06 s
